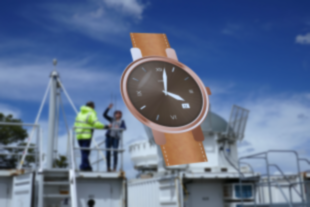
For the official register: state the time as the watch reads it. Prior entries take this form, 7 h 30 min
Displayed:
4 h 02 min
